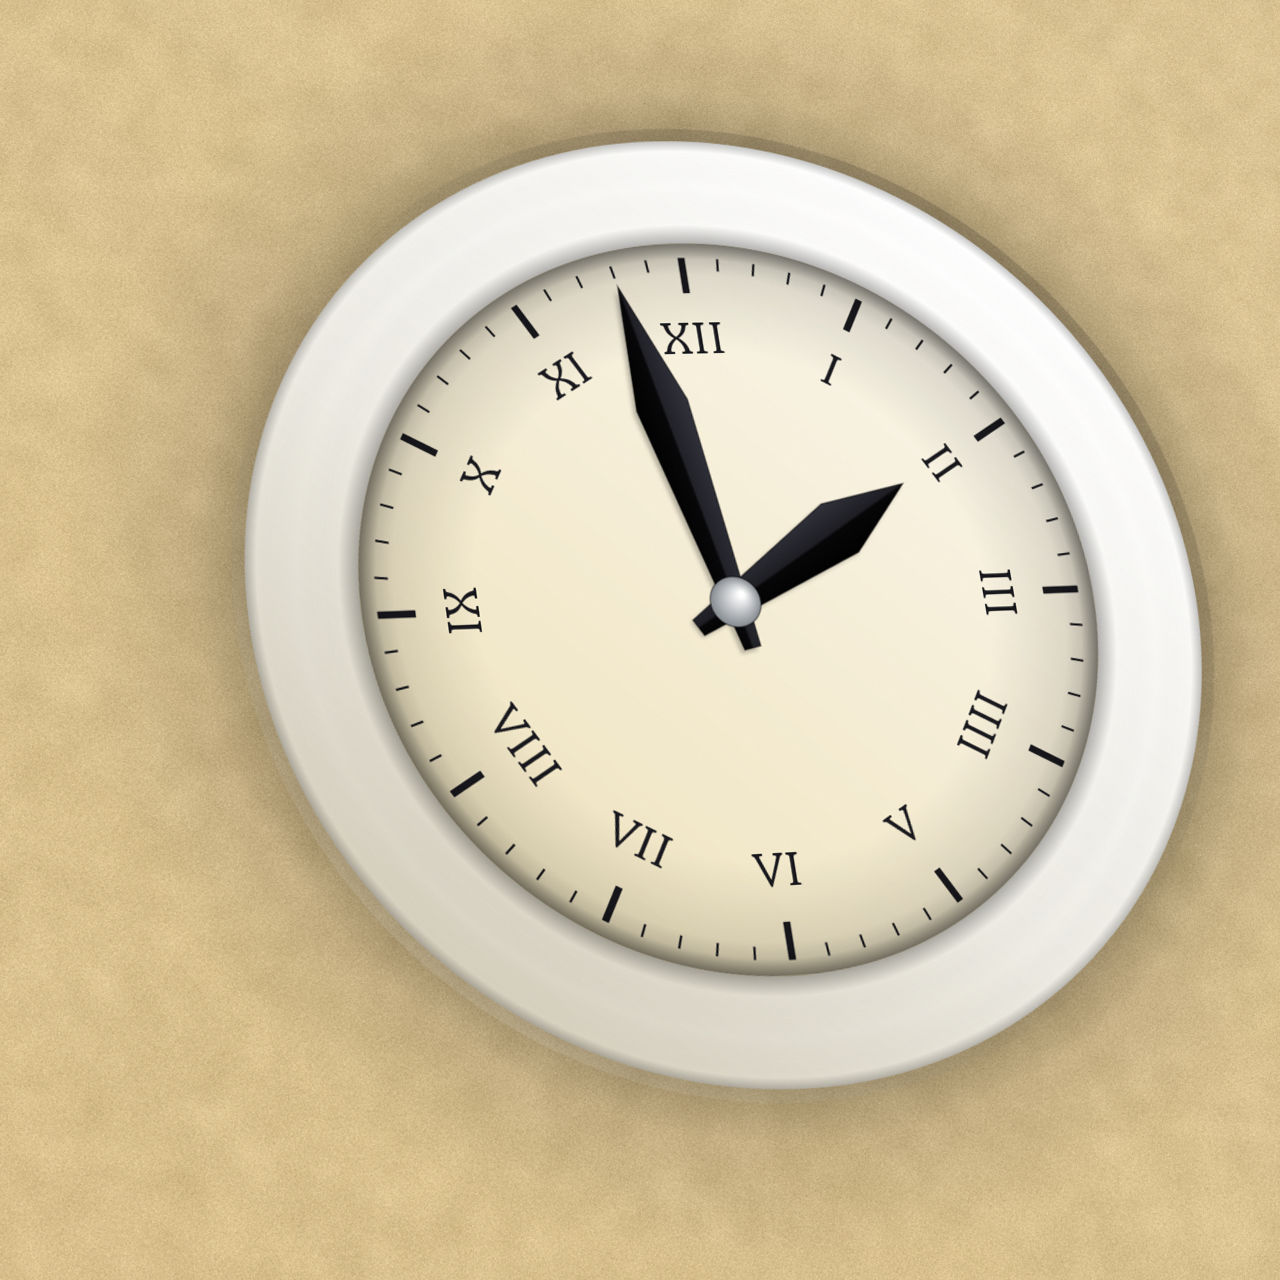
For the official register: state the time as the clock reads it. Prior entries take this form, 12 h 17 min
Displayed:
1 h 58 min
